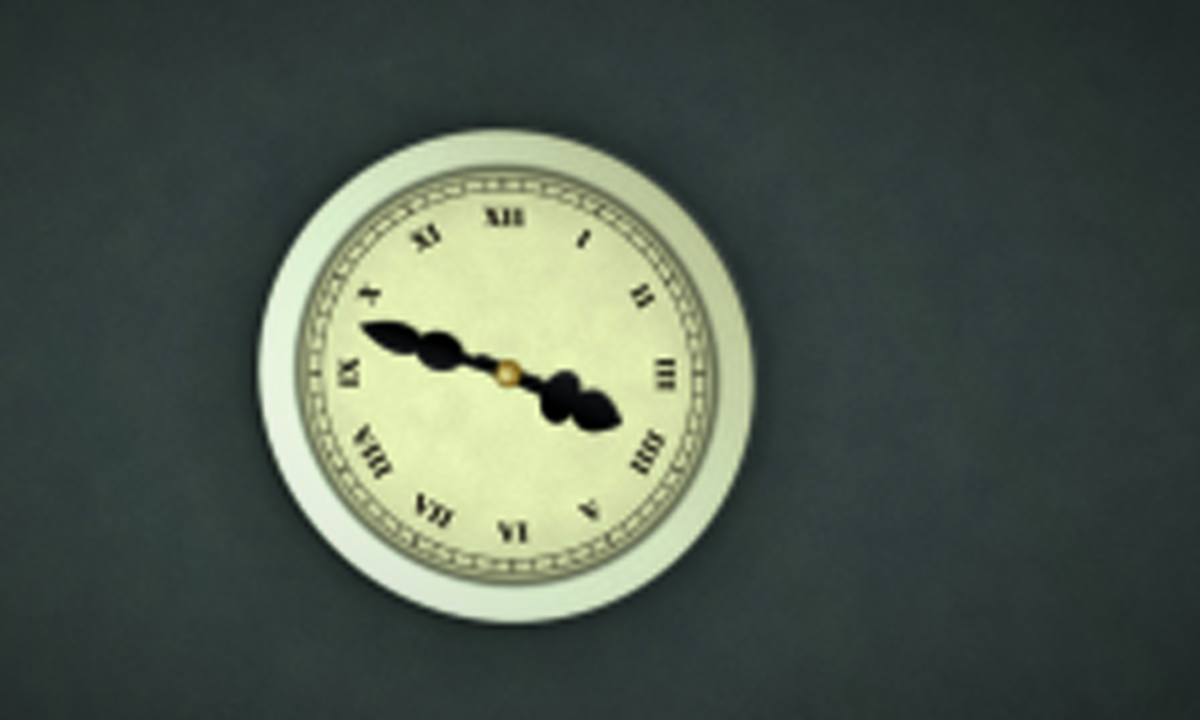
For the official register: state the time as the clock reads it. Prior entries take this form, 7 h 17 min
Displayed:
3 h 48 min
